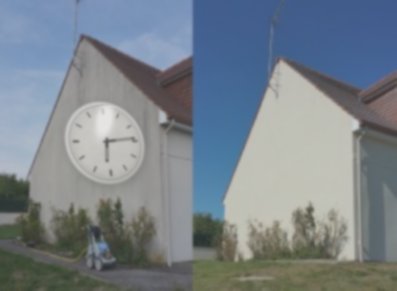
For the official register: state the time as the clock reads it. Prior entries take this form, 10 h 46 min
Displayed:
6 h 14 min
